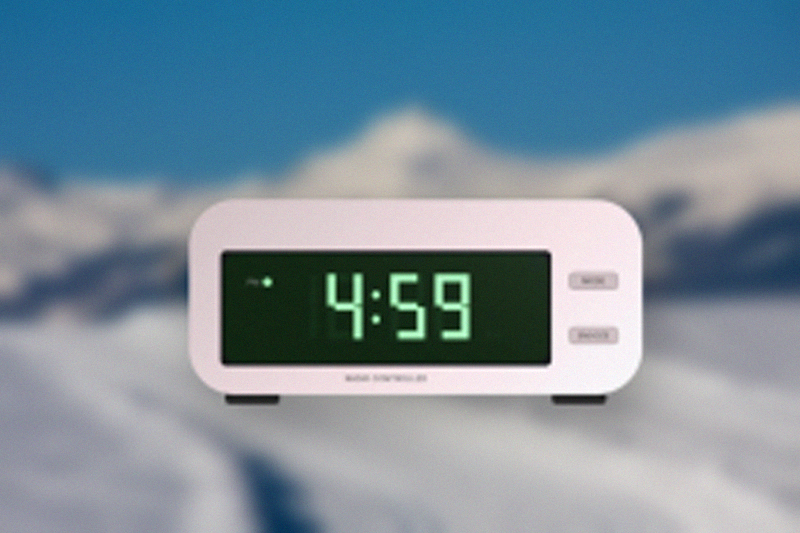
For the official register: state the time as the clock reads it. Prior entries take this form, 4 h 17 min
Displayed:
4 h 59 min
